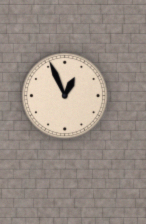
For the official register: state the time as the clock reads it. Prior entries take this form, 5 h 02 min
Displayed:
12 h 56 min
